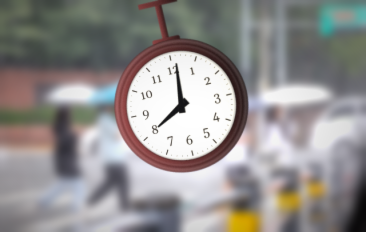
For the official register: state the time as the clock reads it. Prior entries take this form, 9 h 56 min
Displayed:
8 h 01 min
